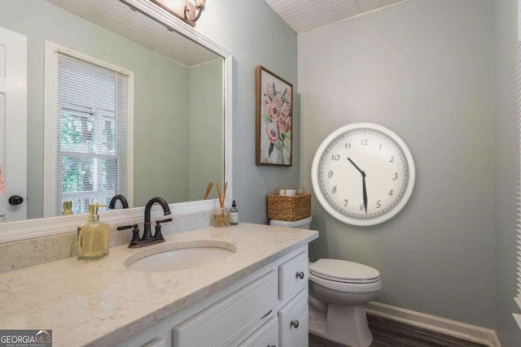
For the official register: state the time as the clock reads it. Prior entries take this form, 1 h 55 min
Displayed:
10 h 29 min
